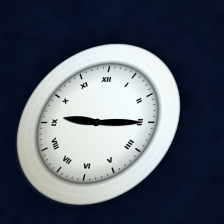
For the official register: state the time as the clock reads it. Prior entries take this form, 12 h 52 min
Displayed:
9 h 15 min
